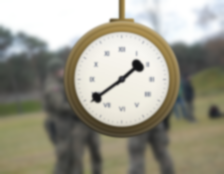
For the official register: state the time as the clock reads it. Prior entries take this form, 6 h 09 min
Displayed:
1 h 39 min
